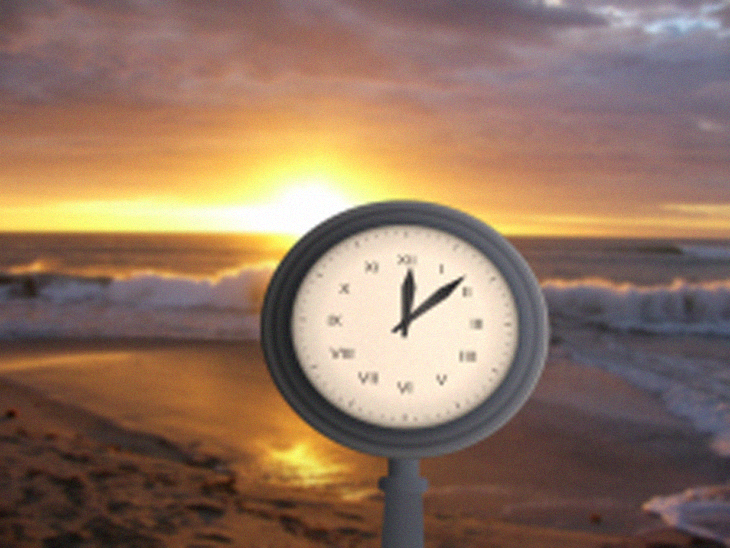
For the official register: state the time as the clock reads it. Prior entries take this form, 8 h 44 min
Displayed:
12 h 08 min
